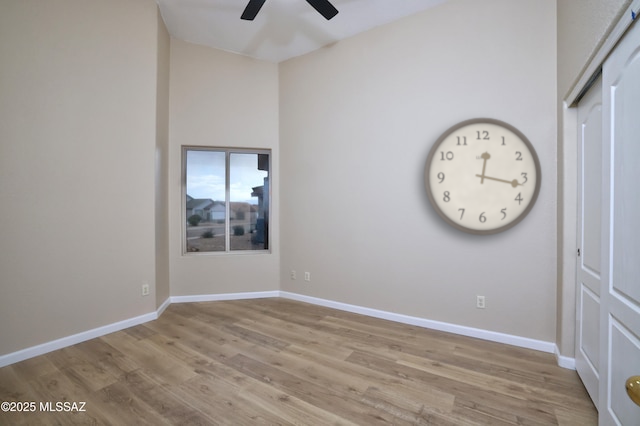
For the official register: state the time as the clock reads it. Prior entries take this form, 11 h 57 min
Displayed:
12 h 17 min
